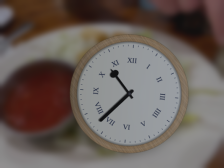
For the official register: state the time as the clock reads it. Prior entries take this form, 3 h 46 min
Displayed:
10 h 37 min
